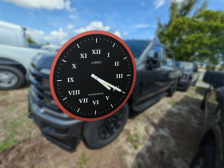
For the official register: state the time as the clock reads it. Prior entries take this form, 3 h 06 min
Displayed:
4 h 20 min
